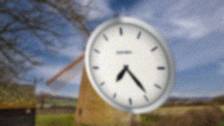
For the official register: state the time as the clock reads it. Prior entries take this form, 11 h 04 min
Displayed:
7 h 24 min
